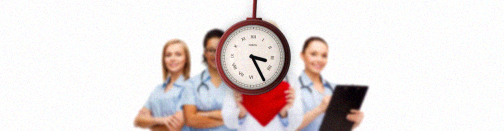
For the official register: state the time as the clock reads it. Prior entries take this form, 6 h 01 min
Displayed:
3 h 25 min
